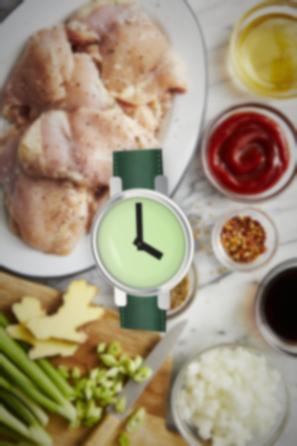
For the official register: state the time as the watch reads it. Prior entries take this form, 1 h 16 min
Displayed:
4 h 00 min
